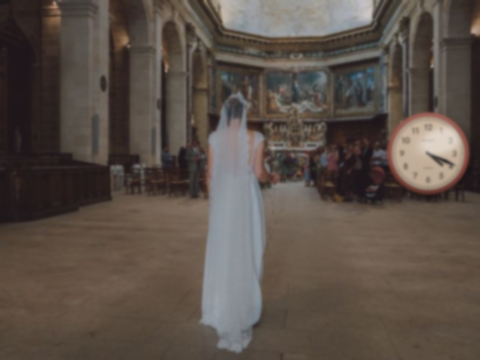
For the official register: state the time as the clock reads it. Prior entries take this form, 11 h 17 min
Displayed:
4 h 19 min
